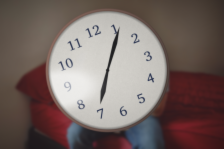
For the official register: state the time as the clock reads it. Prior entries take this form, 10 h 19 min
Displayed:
7 h 06 min
